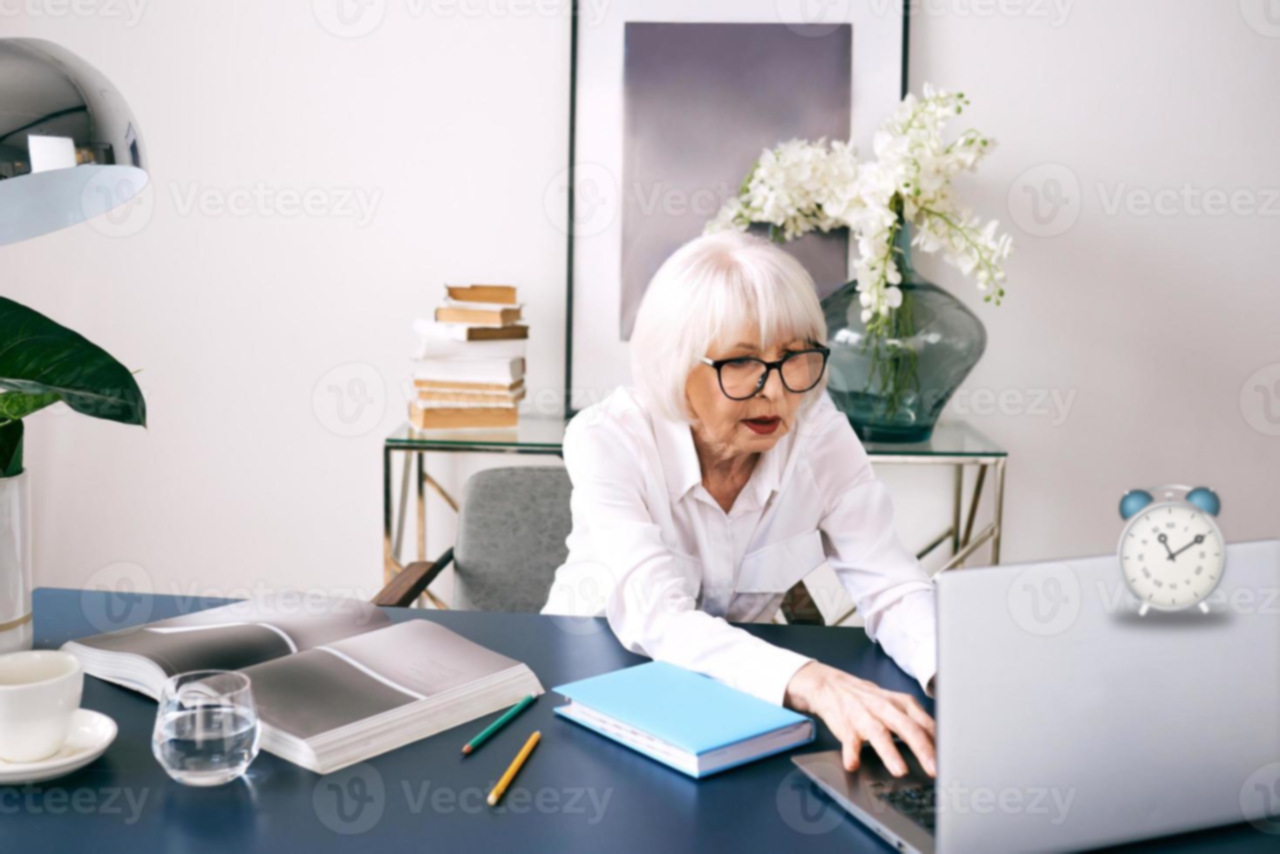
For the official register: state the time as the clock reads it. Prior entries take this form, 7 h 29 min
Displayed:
11 h 10 min
